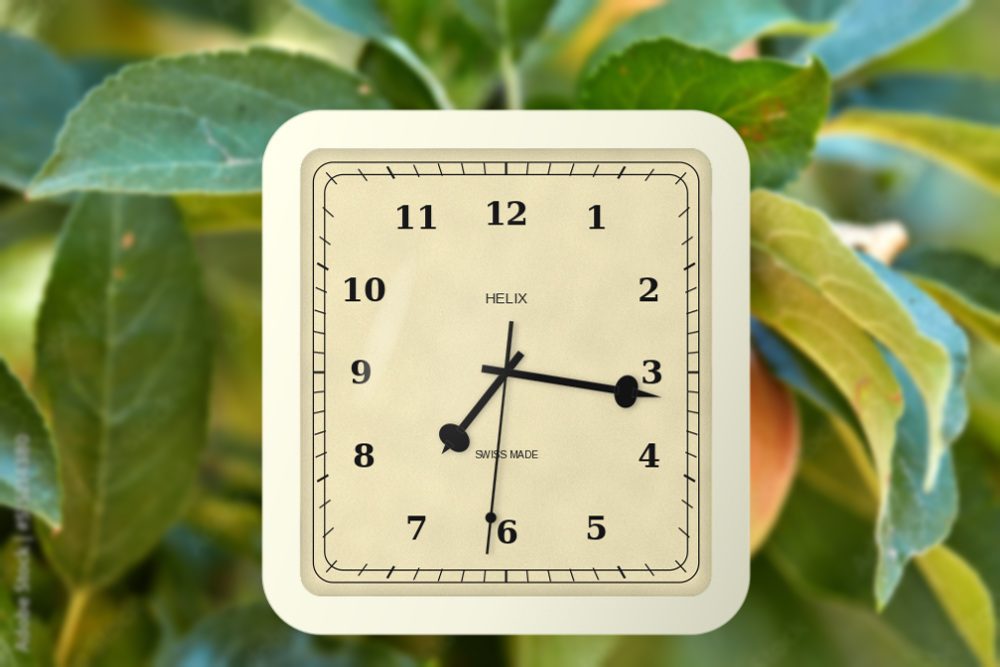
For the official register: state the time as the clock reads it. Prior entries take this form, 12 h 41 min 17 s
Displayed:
7 h 16 min 31 s
